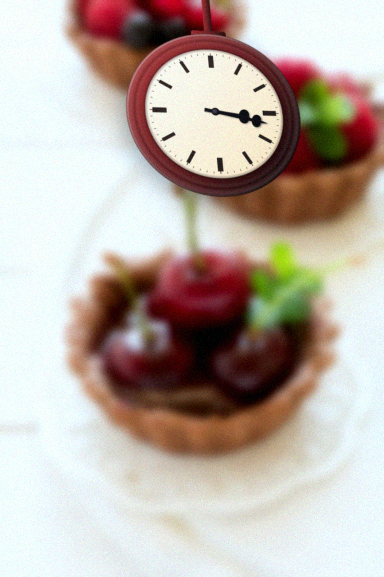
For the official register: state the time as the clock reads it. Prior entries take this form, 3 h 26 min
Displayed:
3 h 17 min
